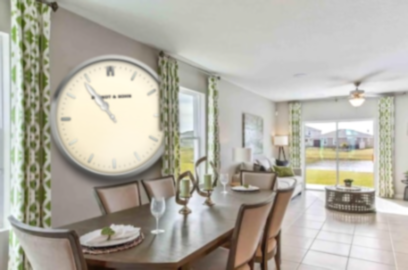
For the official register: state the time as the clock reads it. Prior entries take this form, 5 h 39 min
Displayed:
10 h 54 min
